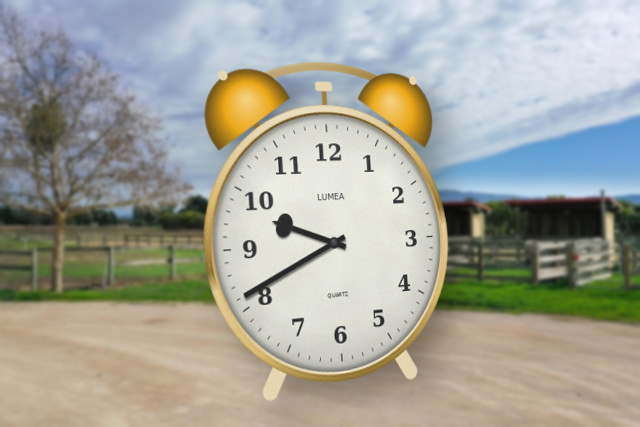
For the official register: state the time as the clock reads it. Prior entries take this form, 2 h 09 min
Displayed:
9 h 41 min
